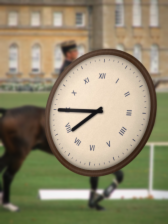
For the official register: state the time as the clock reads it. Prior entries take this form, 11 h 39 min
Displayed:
7 h 45 min
